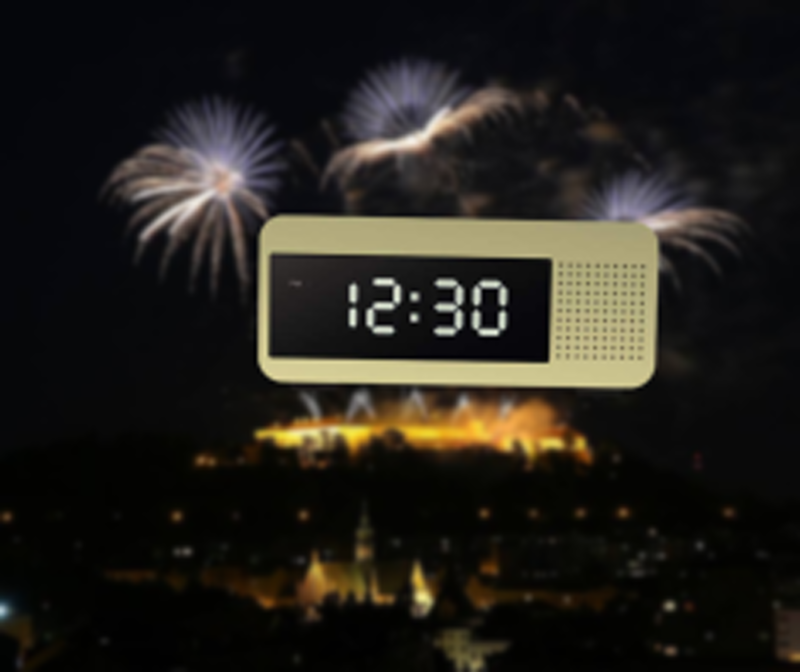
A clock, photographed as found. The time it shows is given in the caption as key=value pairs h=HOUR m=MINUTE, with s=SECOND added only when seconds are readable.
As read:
h=12 m=30
